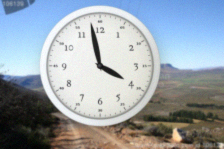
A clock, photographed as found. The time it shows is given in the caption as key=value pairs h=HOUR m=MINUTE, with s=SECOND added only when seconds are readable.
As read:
h=3 m=58
